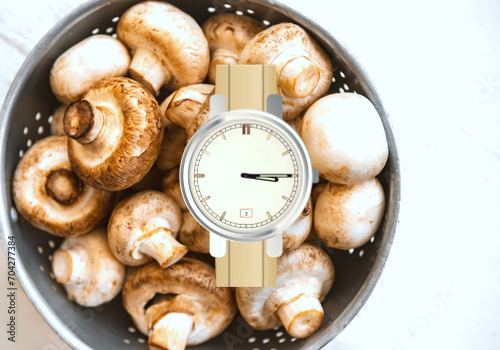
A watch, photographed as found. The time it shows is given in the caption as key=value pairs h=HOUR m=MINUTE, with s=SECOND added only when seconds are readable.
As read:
h=3 m=15
